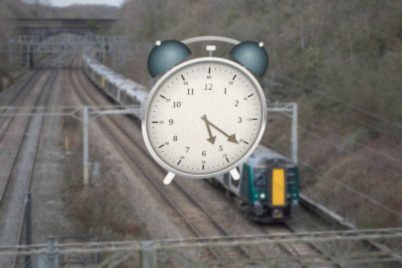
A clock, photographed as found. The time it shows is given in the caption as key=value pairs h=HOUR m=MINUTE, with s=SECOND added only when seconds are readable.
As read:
h=5 m=21
